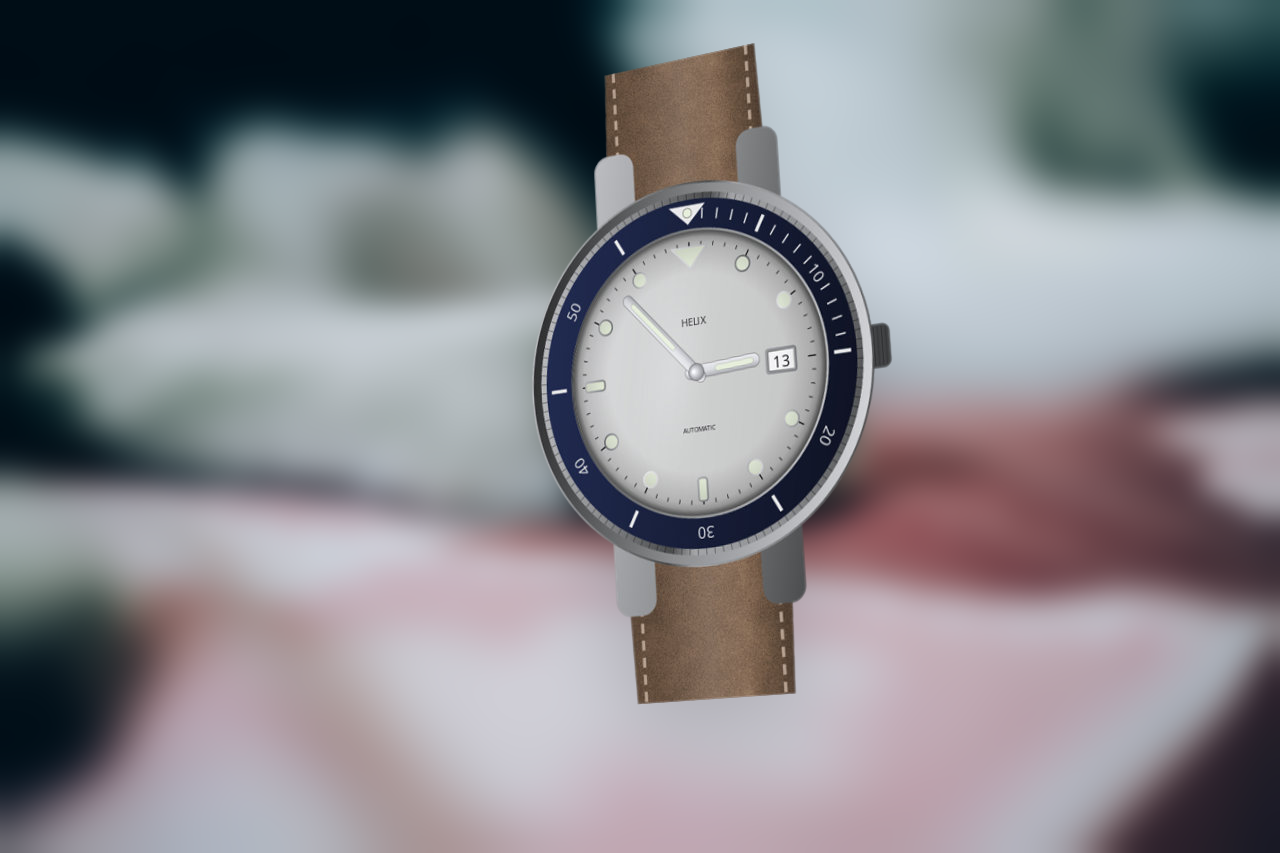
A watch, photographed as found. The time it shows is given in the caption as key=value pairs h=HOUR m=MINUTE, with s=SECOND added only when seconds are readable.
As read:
h=2 m=53
